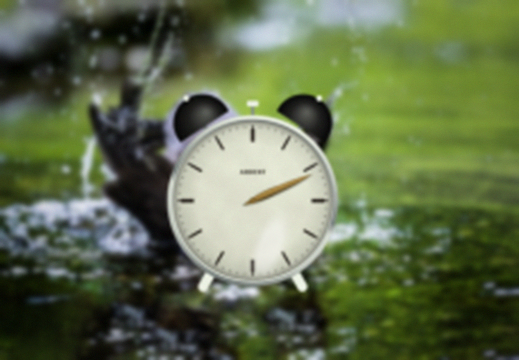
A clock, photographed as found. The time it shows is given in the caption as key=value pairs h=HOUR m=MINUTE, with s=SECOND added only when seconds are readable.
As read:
h=2 m=11
